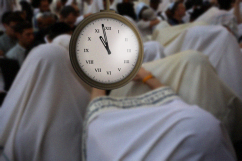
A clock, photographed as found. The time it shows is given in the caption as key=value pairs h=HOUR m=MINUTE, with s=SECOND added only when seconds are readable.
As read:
h=10 m=58
